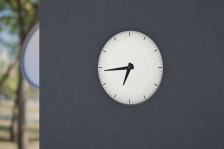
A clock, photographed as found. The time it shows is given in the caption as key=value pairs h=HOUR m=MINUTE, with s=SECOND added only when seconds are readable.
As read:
h=6 m=44
